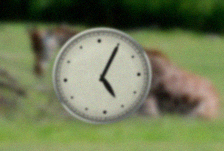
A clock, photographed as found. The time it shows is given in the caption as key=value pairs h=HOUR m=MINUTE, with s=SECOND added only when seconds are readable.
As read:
h=5 m=5
